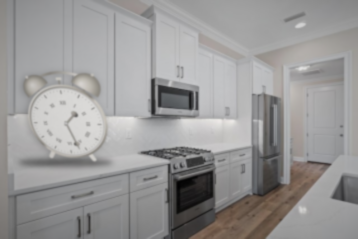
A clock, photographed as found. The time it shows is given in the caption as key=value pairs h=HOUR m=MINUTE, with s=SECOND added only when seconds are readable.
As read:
h=1 m=27
